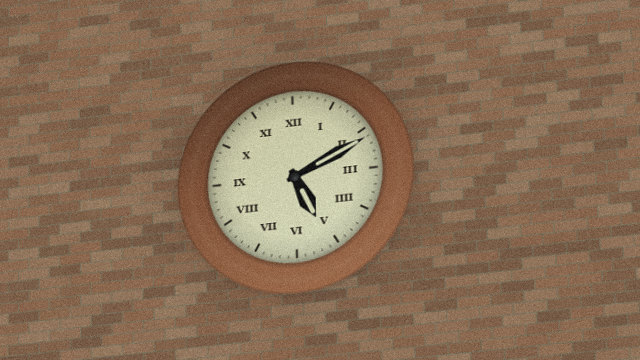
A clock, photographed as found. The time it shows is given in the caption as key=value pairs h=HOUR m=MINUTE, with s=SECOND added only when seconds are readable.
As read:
h=5 m=11
